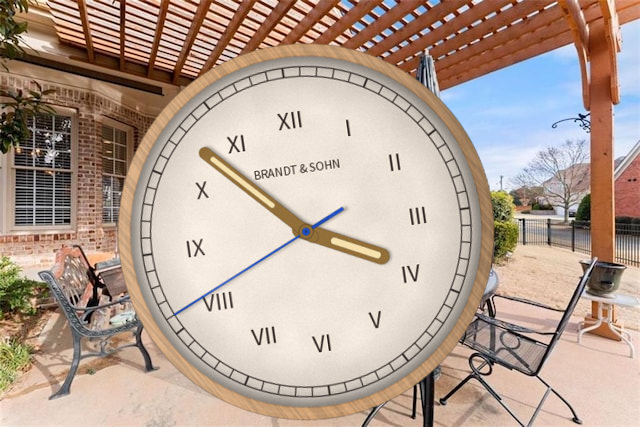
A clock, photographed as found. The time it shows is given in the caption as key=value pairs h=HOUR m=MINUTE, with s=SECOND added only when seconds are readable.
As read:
h=3 m=52 s=41
